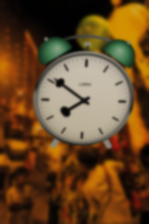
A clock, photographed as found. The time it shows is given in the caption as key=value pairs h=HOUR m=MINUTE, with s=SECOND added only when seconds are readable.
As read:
h=7 m=51
